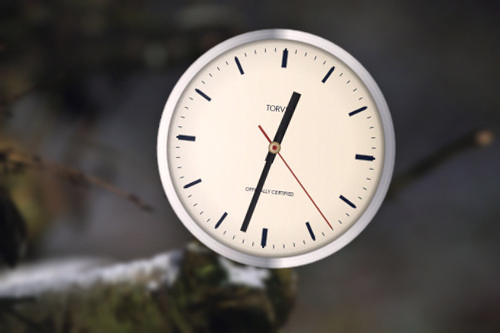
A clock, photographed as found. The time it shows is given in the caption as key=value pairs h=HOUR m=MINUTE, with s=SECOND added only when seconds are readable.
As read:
h=12 m=32 s=23
